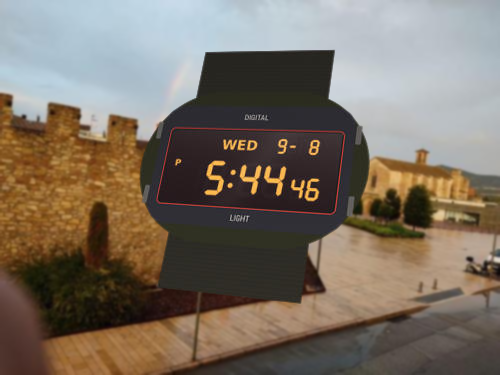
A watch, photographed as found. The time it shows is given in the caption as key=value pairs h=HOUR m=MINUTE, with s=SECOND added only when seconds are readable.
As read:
h=5 m=44 s=46
